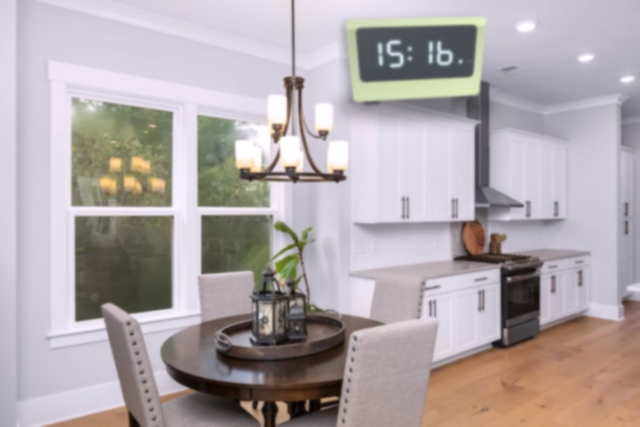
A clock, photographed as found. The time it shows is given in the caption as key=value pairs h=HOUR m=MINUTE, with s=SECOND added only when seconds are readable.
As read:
h=15 m=16
